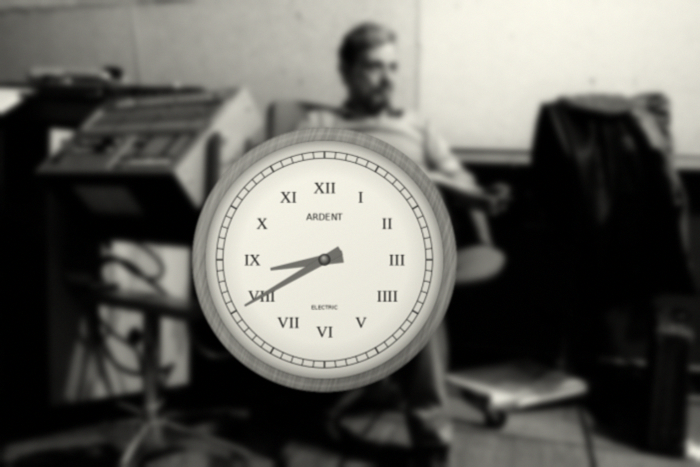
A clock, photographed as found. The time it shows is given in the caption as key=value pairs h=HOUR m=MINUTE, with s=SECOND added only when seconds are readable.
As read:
h=8 m=40
